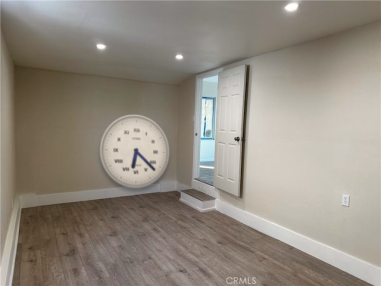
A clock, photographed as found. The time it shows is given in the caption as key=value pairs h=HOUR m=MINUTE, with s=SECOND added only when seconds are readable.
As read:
h=6 m=22
